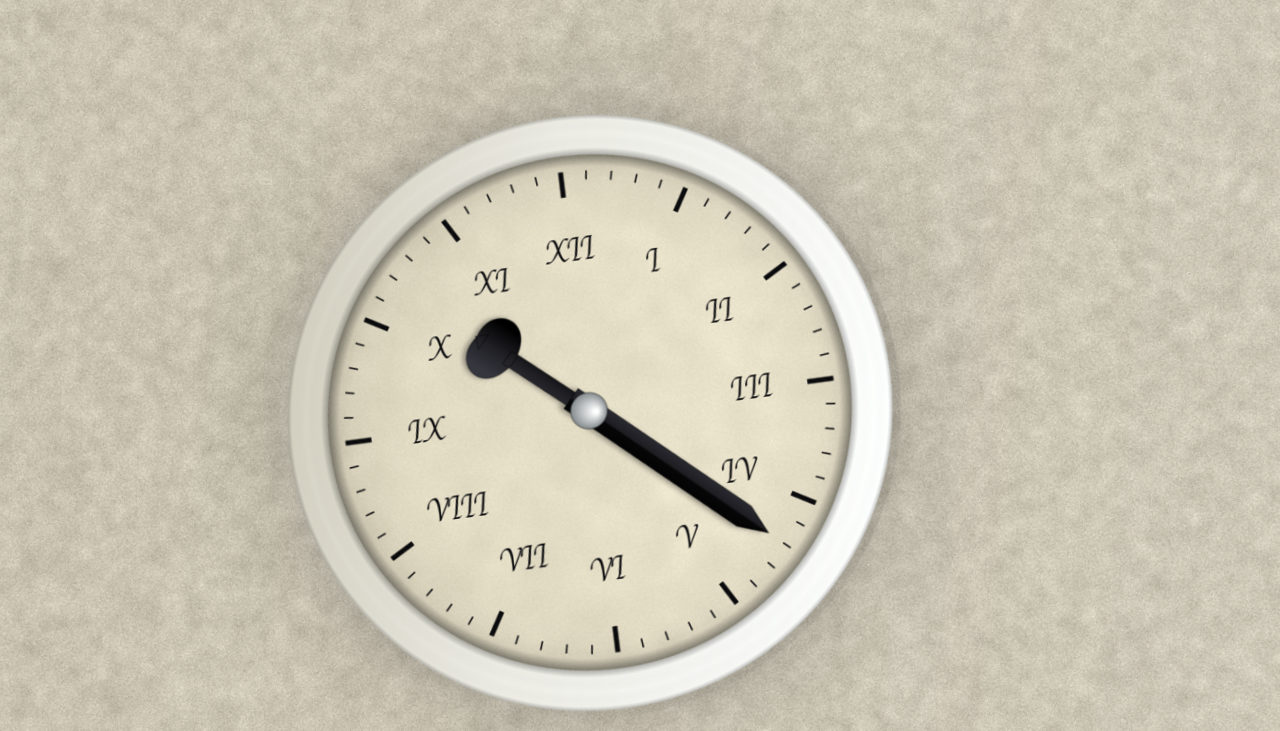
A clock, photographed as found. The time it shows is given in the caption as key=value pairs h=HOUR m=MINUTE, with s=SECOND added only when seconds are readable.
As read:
h=10 m=22
